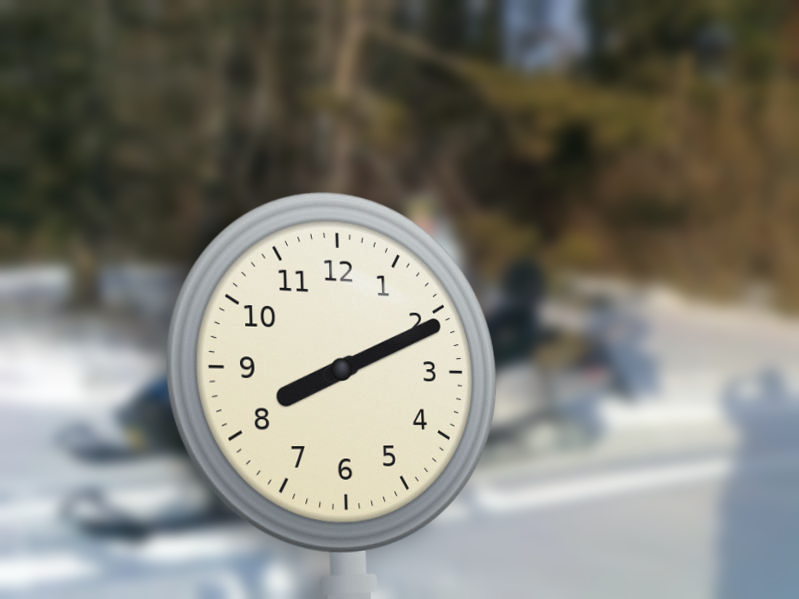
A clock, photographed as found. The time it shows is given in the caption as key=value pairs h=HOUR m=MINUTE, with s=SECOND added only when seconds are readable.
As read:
h=8 m=11
